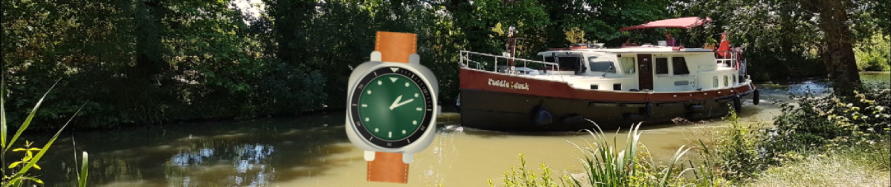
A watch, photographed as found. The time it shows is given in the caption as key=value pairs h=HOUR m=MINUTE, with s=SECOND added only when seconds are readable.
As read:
h=1 m=11
